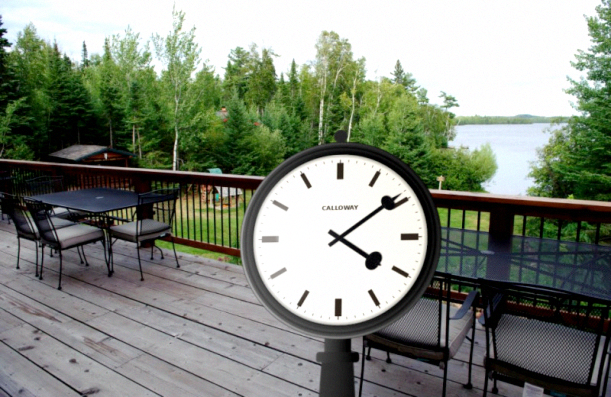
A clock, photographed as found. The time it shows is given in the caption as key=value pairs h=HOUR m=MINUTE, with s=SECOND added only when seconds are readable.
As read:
h=4 m=9
